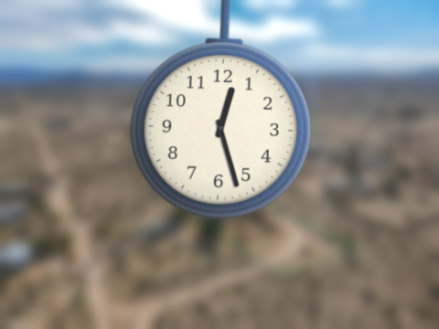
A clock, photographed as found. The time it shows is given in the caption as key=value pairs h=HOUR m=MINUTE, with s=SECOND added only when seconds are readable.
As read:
h=12 m=27
